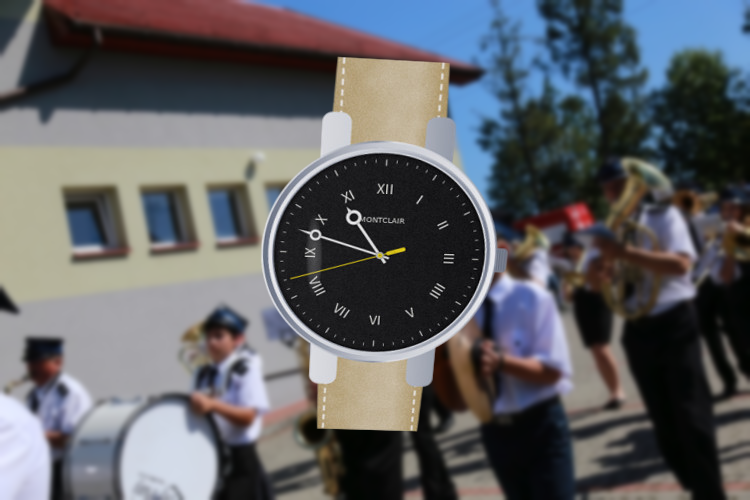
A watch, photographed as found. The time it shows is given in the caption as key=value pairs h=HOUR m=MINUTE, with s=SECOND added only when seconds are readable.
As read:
h=10 m=47 s=42
